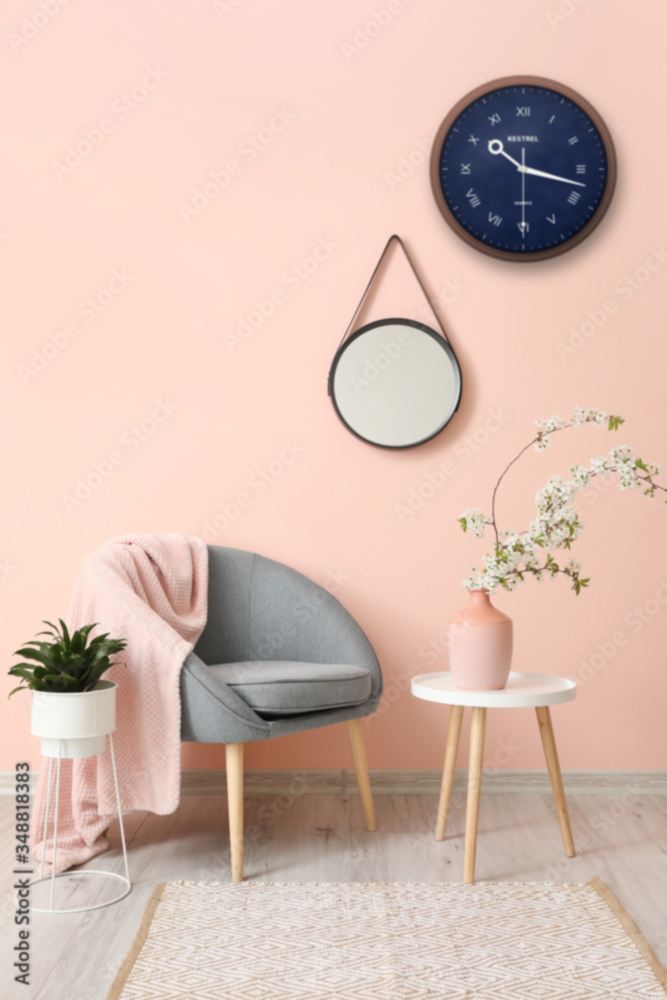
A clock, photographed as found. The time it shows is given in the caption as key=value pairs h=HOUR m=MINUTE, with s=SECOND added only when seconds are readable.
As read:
h=10 m=17 s=30
